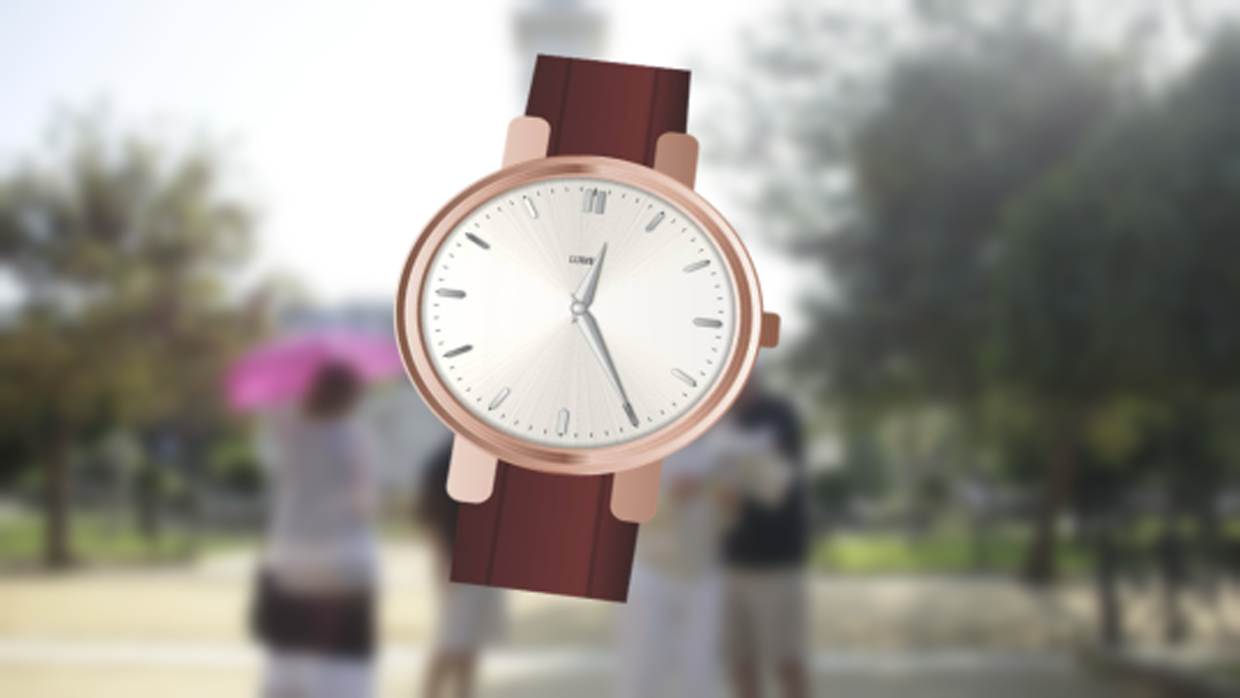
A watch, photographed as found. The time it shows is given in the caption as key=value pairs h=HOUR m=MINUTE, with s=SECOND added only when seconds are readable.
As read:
h=12 m=25
